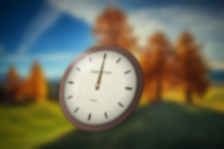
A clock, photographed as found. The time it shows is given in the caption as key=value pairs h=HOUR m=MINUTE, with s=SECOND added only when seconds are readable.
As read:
h=12 m=0
